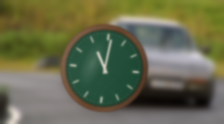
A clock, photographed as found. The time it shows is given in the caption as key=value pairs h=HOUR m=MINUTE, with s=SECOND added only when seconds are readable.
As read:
h=11 m=1
